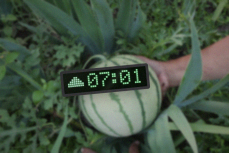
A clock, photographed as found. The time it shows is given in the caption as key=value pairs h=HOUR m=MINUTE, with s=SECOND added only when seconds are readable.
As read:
h=7 m=1
